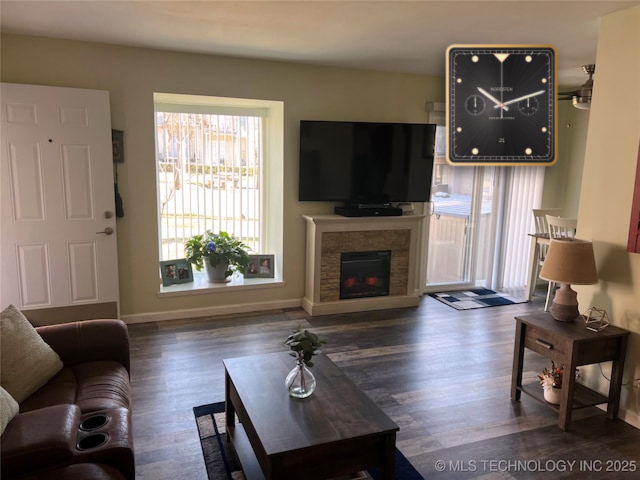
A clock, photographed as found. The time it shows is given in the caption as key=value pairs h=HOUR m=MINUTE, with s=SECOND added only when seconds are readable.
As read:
h=10 m=12
